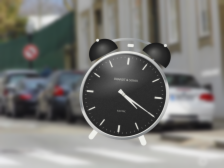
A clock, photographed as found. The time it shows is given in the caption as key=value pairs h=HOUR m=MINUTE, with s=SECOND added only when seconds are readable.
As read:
h=4 m=20
